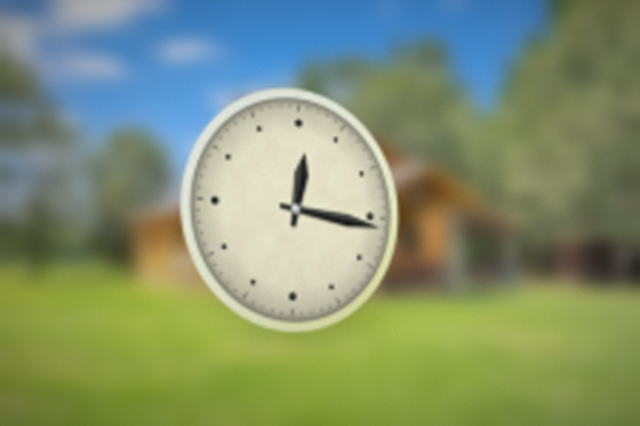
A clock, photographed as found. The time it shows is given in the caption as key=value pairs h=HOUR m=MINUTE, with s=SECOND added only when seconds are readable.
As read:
h=12 m=16
